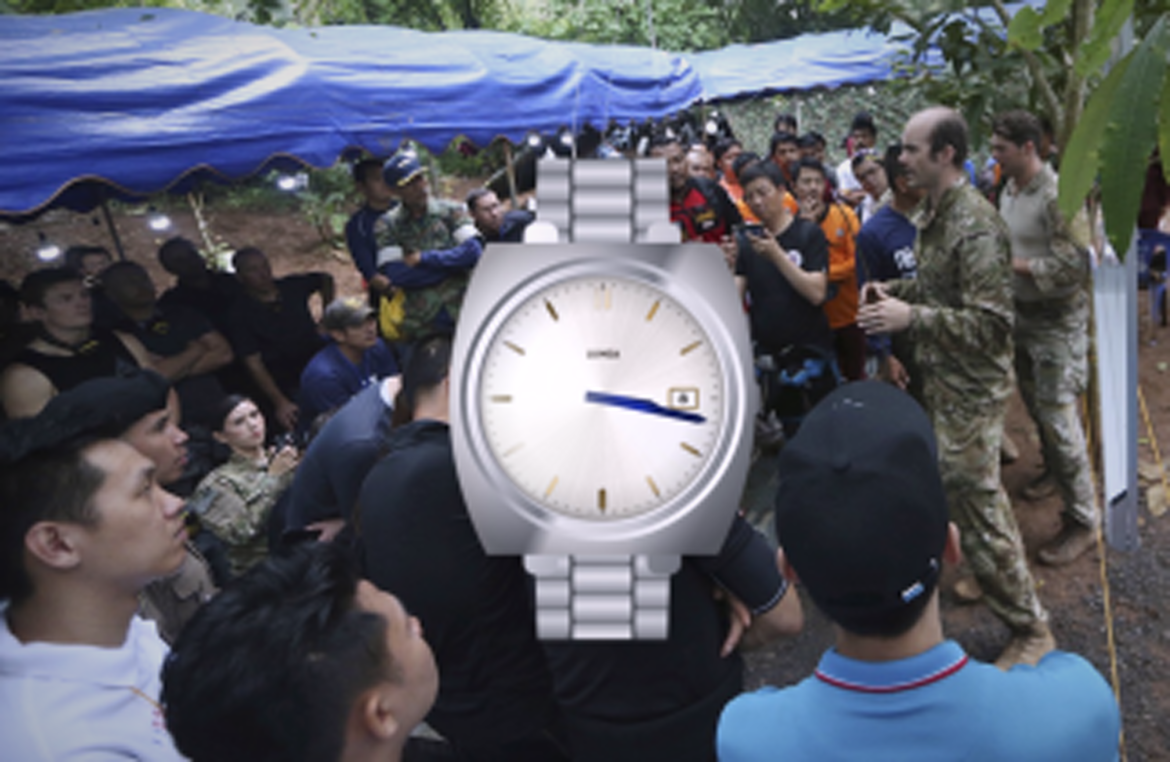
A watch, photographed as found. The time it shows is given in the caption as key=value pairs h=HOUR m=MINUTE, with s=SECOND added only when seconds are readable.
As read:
h=3 m=17
